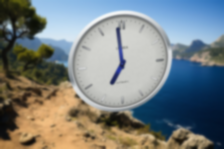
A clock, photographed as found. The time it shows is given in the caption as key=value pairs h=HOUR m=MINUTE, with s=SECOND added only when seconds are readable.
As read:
h=6 m=59
